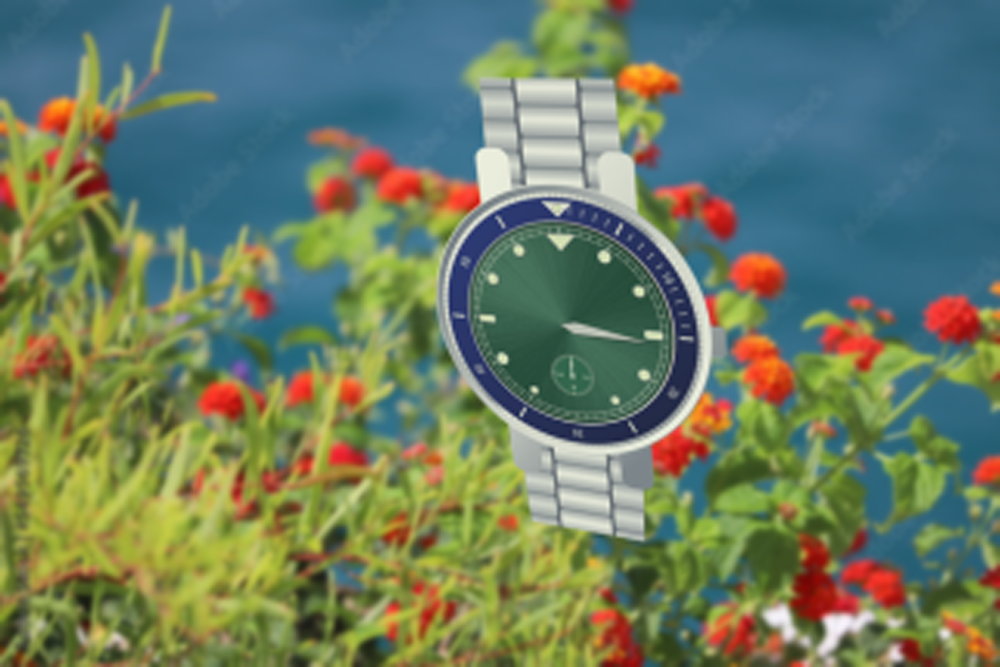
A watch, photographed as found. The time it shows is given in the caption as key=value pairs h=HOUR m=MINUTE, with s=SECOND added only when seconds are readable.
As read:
h=3 m=16
